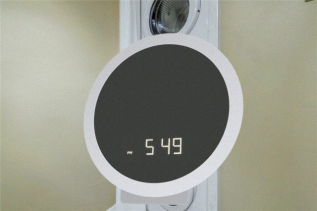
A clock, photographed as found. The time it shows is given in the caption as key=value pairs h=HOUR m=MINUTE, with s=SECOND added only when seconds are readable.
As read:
h=5 m=49
